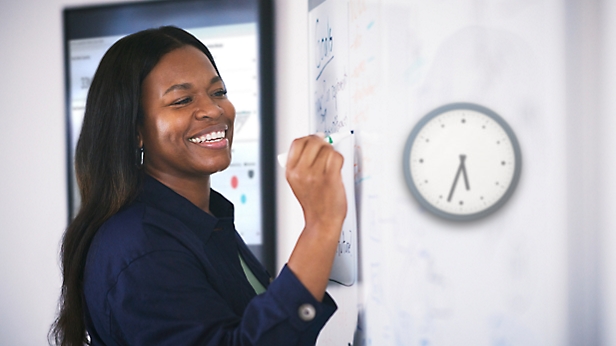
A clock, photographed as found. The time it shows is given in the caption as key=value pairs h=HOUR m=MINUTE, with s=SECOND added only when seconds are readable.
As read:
h=5 m=33
